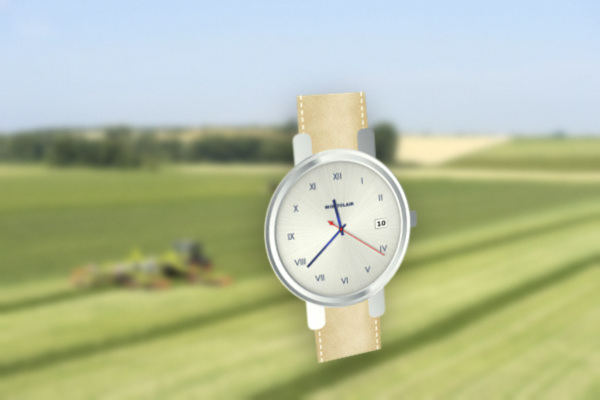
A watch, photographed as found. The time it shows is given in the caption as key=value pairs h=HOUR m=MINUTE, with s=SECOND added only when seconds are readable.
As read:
h=11 m=38 s=21
